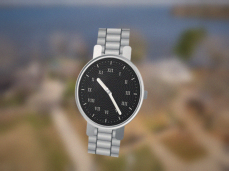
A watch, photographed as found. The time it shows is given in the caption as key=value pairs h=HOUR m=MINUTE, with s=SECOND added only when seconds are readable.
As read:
h=10 m=24
